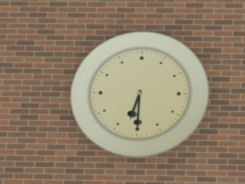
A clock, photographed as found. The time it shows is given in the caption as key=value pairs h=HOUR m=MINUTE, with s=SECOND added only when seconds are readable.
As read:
h=6 m=30
